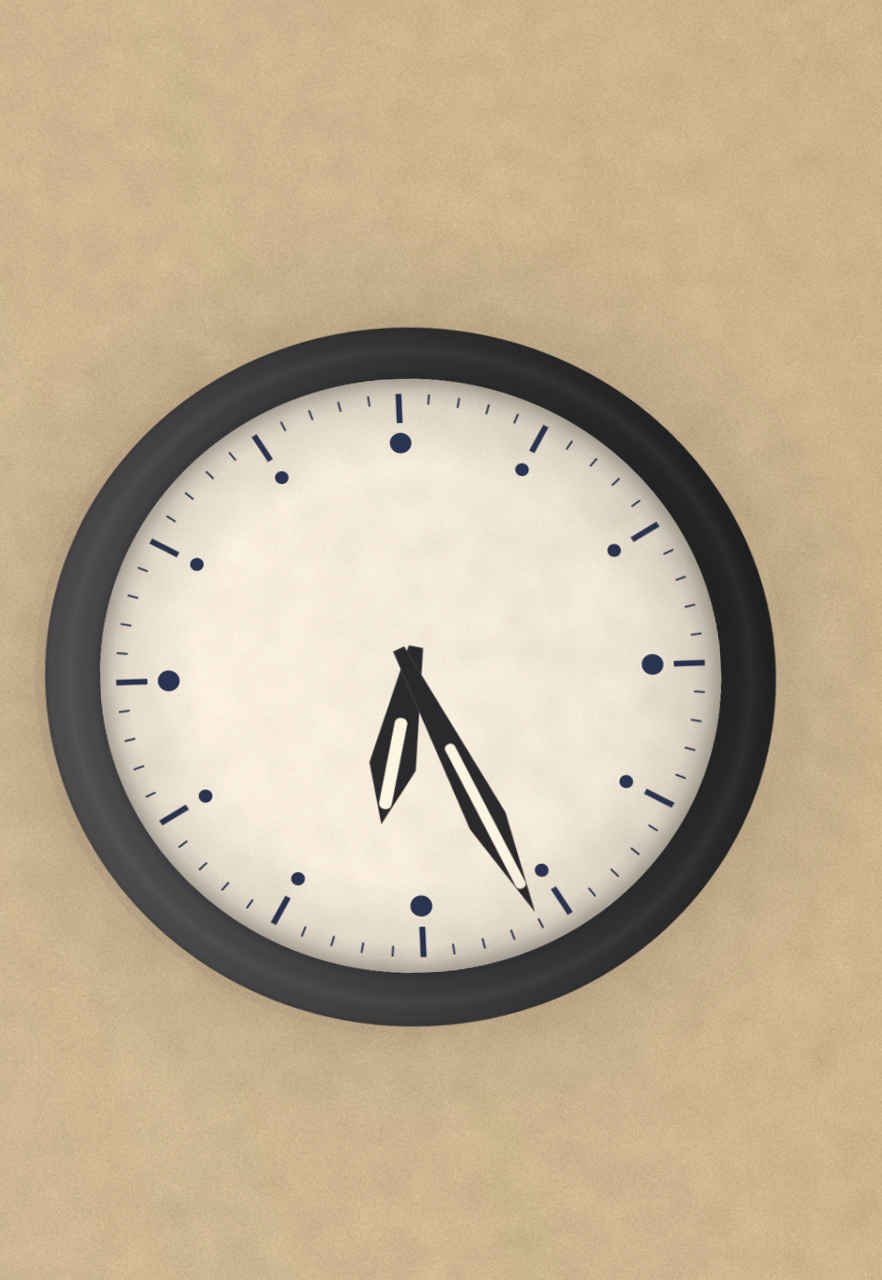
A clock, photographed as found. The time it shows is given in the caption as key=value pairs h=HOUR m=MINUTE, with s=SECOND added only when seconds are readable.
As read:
h=6 m=26
